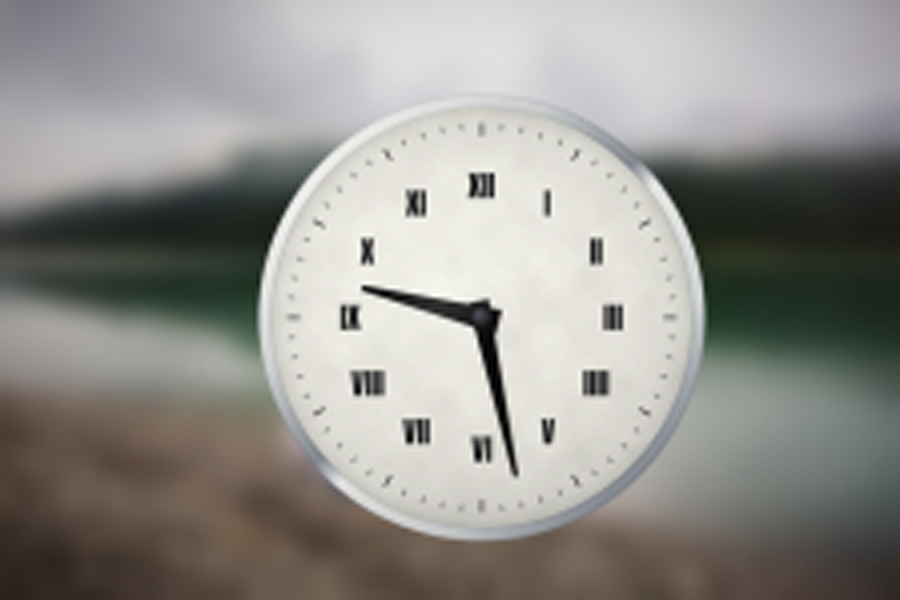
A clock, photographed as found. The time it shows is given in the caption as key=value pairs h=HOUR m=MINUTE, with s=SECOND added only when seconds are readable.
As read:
h=9 m=28
